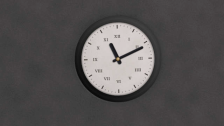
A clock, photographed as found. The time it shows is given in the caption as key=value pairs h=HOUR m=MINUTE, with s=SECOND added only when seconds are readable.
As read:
h=11 m=11
